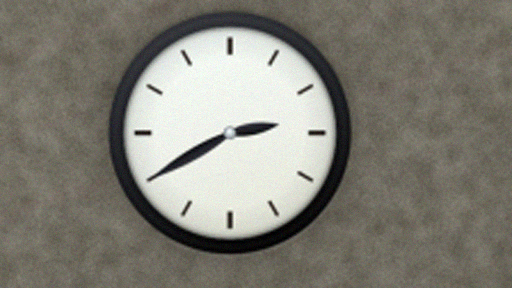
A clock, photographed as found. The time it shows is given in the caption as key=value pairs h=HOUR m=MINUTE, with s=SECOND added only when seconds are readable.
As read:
h=2 m=40
